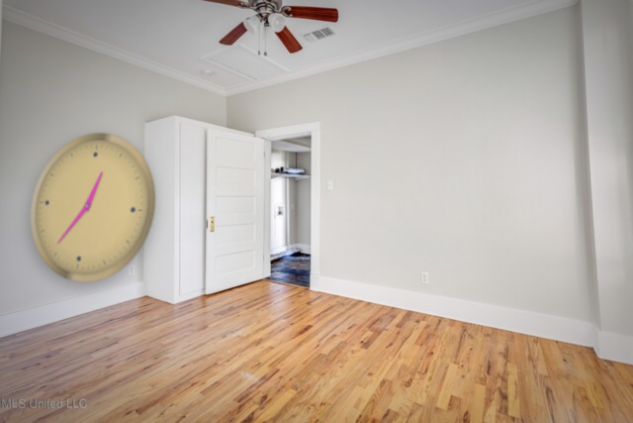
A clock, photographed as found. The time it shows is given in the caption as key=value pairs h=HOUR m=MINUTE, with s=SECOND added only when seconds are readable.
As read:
h=12 m=36
